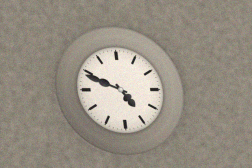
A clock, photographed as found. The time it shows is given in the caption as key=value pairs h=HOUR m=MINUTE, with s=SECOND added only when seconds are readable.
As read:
h=4 m=49
